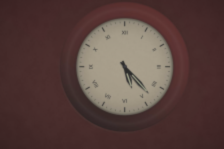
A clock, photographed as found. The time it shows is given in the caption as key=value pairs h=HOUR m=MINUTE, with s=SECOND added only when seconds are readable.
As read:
h=5 m=23
